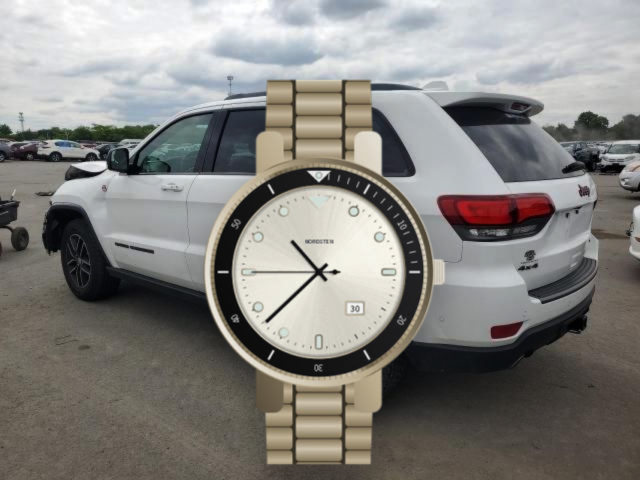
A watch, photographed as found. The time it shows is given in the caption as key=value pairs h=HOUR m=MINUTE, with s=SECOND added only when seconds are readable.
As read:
h=10 m=37 s=45
